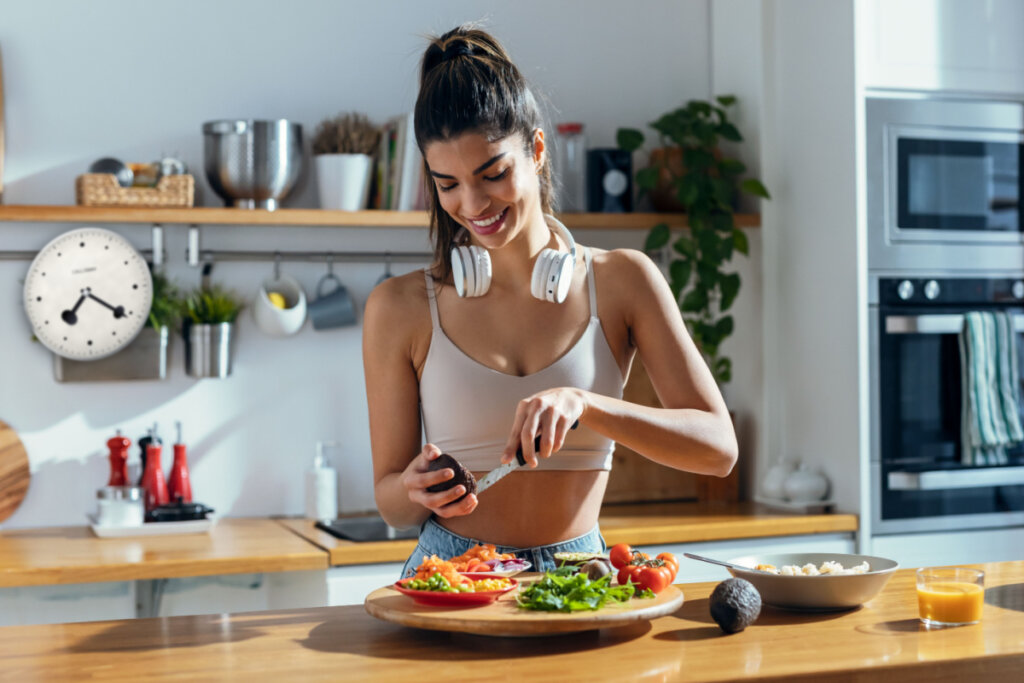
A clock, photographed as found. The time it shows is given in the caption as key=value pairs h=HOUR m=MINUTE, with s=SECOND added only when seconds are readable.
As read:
h=7 m=21
